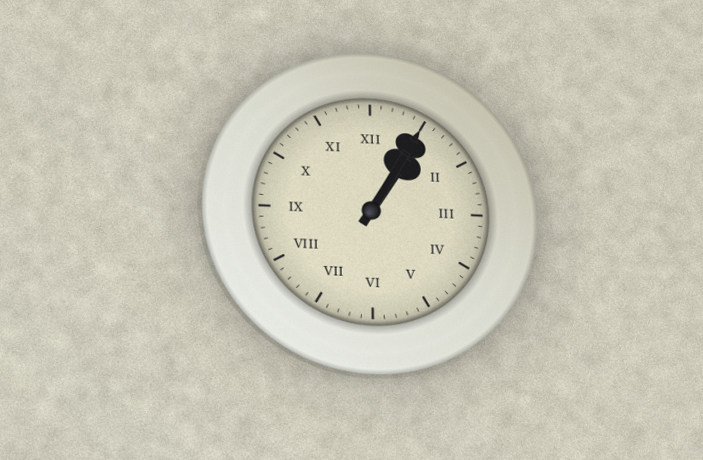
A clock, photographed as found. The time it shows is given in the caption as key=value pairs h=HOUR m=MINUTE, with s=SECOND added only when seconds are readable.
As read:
h=1 m=5
